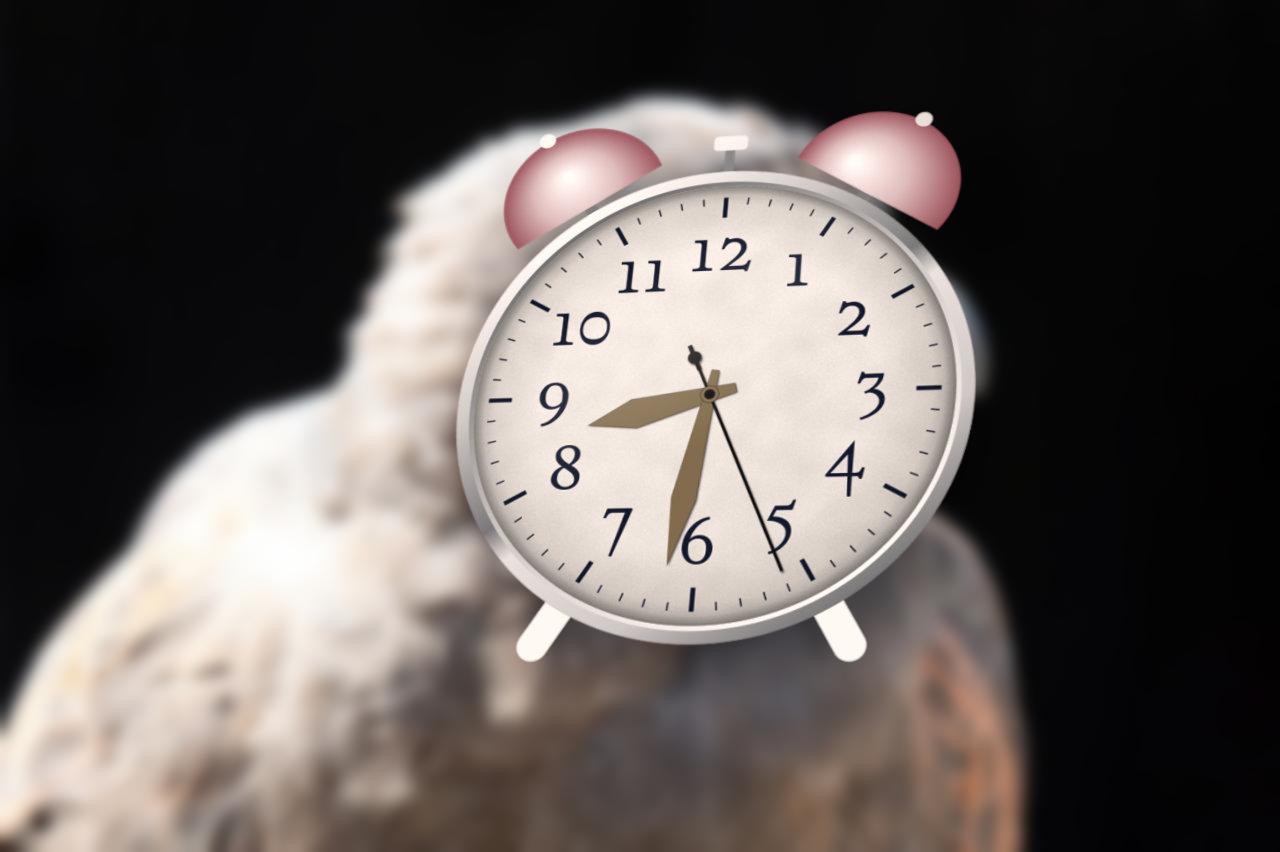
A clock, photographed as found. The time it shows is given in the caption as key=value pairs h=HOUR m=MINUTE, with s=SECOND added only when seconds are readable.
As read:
h=8 m=31 s=26
